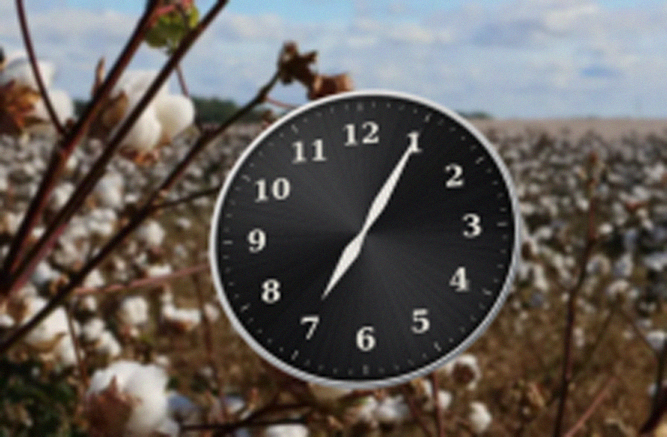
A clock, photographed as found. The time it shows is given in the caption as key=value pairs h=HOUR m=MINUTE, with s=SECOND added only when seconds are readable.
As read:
h=7 m=5
